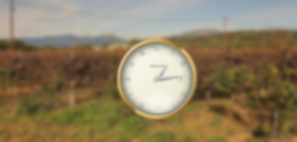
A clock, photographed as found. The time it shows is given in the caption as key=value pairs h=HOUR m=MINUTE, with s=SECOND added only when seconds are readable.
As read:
h=1 m=14
